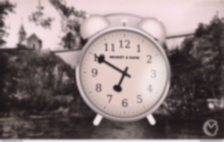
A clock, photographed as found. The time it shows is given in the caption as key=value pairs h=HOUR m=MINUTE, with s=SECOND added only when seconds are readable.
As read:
h=6 m=50
